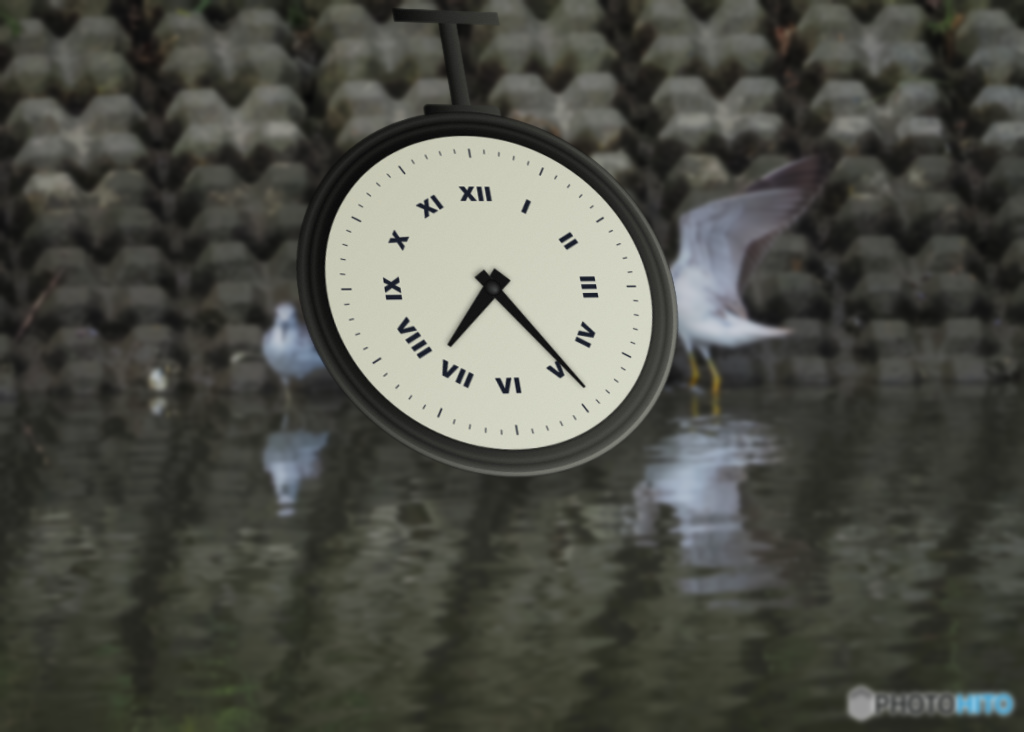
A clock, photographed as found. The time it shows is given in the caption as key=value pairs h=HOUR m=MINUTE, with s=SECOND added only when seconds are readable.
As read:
h=7 m=24
